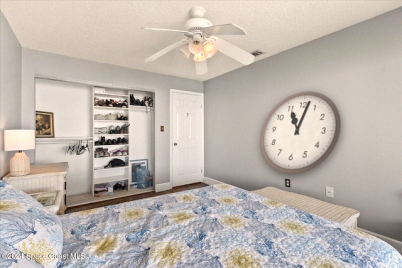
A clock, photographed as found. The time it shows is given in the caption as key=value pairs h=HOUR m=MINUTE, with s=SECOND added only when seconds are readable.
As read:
h=11 m=2
